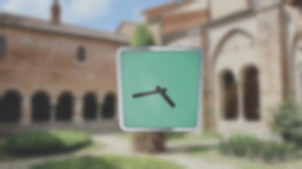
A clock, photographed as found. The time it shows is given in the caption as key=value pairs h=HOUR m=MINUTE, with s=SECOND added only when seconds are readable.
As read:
h=4 m=43
